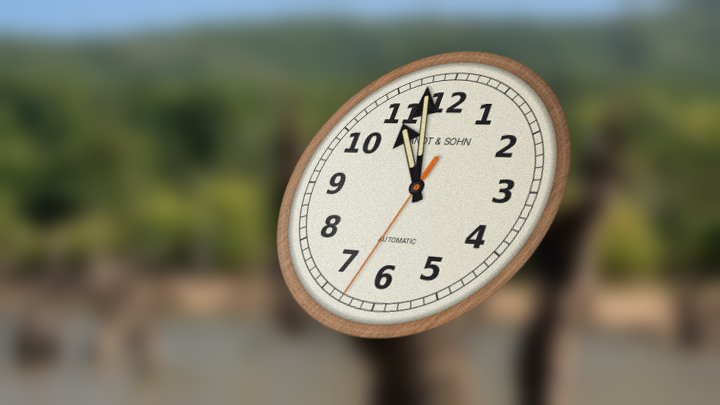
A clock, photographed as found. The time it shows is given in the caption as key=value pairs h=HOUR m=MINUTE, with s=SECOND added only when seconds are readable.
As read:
h=10 m=57 s=33
